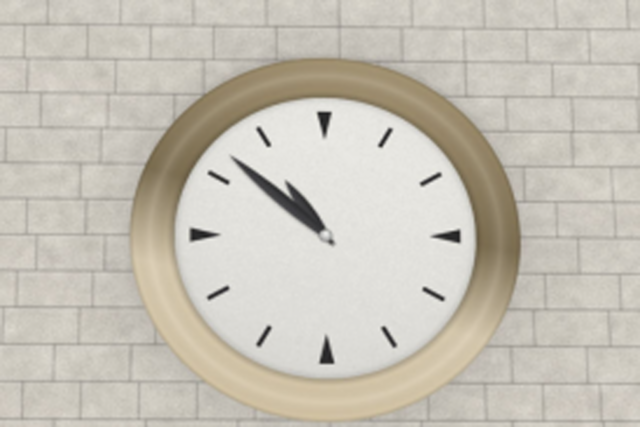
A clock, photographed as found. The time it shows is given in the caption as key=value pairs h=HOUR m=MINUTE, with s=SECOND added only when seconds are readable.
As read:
h=10 m=52
